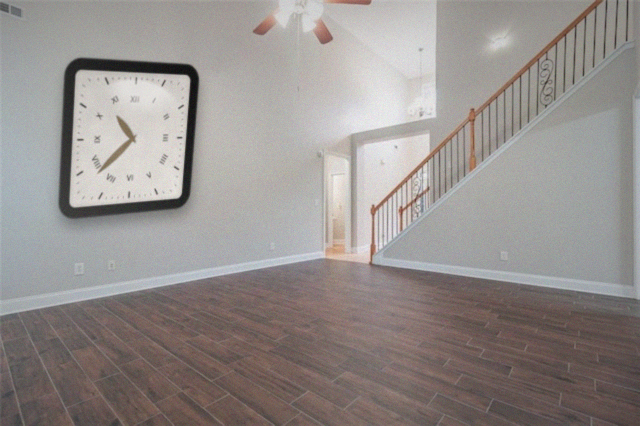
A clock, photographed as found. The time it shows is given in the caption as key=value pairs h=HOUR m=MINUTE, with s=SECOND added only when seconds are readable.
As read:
h=10 m=38
